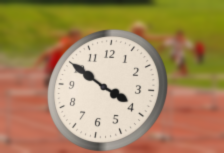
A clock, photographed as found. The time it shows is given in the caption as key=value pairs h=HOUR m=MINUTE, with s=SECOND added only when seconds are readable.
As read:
h=3 m=50
